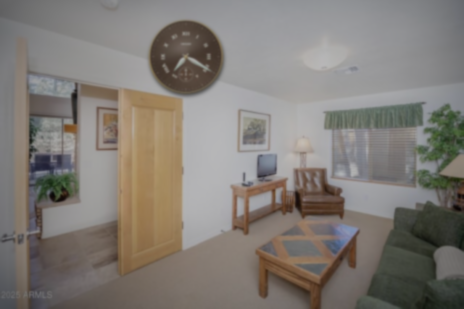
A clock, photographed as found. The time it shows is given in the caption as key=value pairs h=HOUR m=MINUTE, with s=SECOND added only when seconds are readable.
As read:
h=7 m=20
